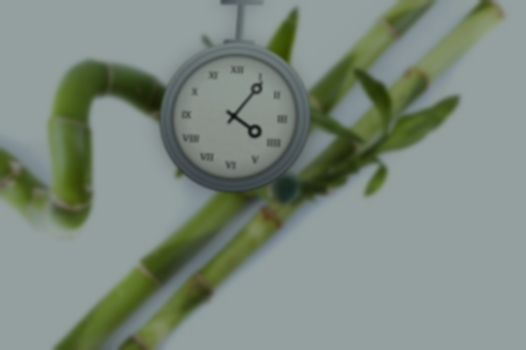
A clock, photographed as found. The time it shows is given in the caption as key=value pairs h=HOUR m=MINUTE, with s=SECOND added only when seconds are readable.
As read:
h=4 m=6
